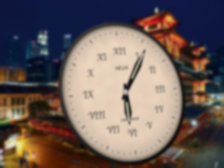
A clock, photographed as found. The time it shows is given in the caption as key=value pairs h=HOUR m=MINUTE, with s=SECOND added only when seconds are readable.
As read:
h=6 m=6
